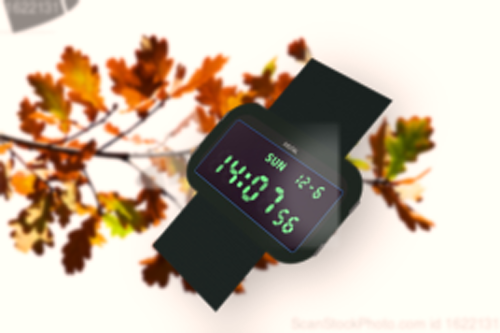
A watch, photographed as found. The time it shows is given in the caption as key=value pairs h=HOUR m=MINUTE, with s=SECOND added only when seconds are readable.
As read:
h=14 m=7 s=56
